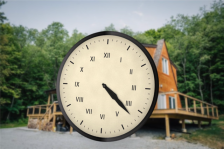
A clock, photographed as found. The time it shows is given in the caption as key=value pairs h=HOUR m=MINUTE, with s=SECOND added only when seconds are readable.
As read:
h=4 m=22
